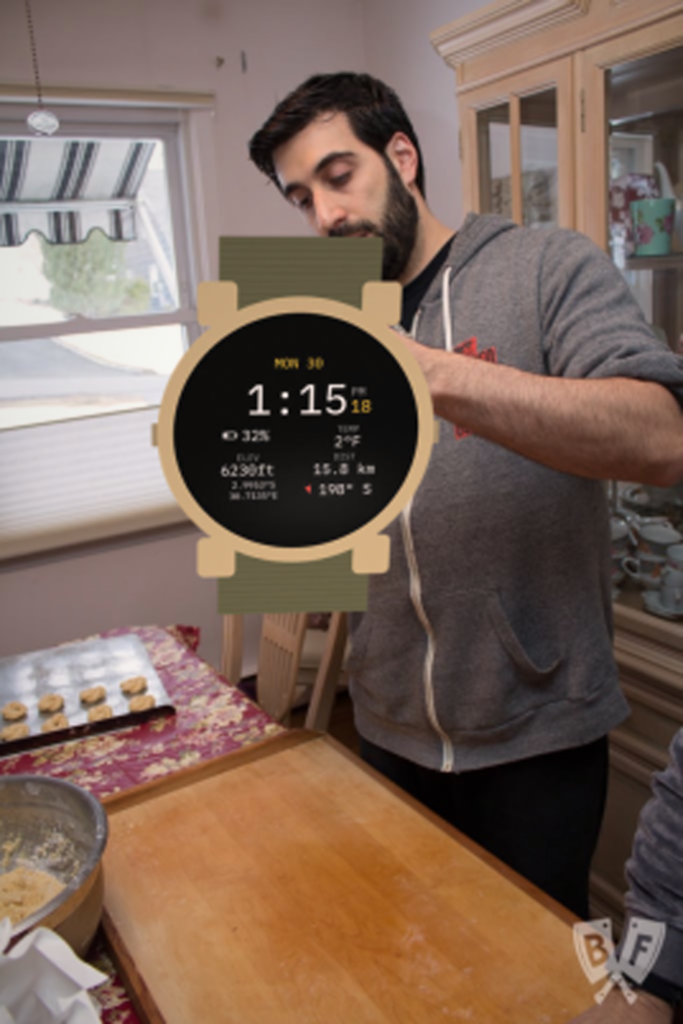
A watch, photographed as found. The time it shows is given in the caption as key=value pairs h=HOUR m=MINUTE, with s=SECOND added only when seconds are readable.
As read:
h=1 m=15
